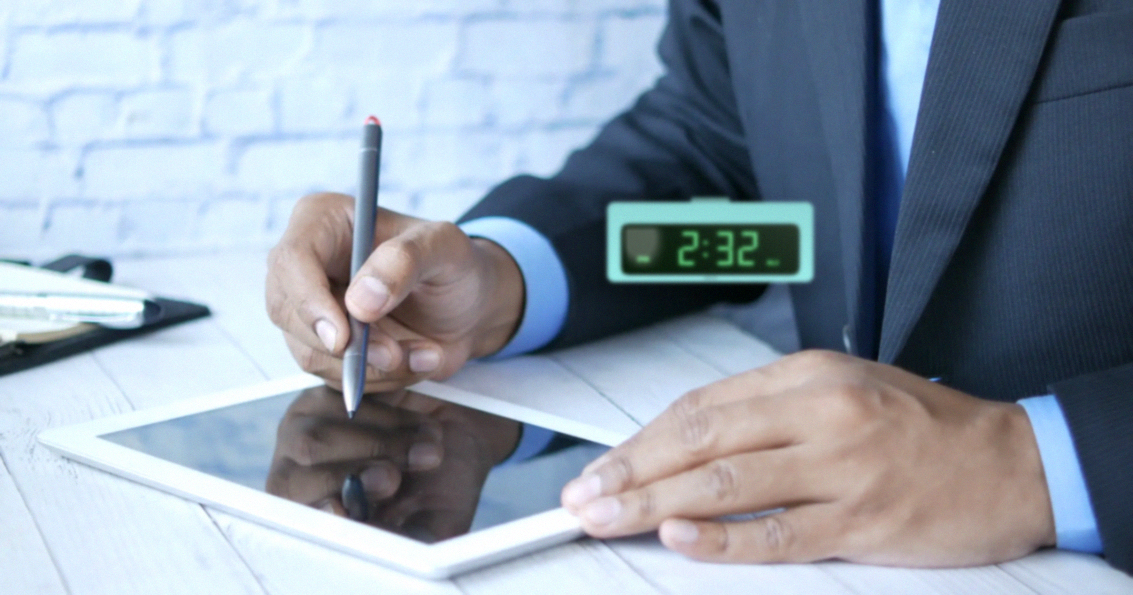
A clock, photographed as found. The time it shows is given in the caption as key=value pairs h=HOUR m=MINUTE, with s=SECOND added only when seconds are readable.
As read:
h=2 m=32
